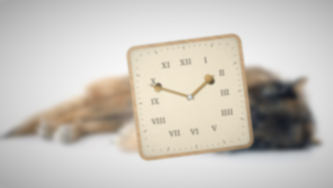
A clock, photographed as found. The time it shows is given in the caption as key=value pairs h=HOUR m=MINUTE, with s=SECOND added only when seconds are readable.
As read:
h=1 m=49
